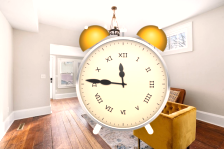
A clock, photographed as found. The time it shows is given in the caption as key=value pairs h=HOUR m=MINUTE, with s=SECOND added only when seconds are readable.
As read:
h=11 m=46
